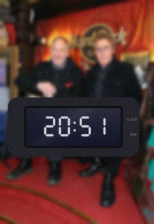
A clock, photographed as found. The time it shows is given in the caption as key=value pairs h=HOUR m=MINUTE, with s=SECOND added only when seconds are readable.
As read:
h=20 m=51
